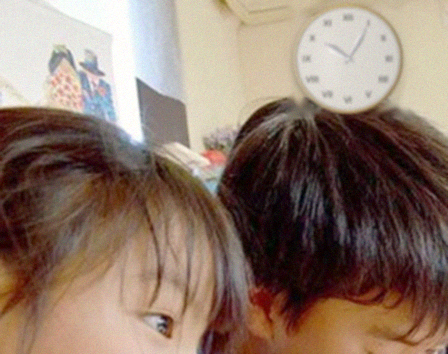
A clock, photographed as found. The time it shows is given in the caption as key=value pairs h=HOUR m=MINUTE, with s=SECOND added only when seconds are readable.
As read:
h=10 m=5
